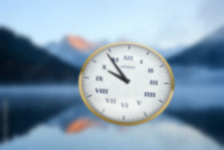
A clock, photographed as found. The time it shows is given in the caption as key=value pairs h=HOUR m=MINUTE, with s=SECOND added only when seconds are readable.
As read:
h=9 m=54
